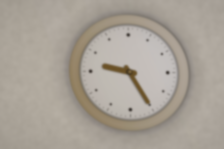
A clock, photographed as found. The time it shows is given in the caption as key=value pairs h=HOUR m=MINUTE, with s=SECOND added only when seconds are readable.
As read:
h=9 m=25
